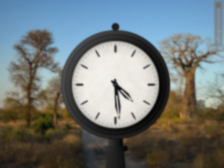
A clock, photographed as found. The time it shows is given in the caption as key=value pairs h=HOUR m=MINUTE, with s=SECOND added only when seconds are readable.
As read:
h=4 m=29
